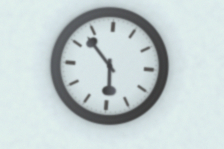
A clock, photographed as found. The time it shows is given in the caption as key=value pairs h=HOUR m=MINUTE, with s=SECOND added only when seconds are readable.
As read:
h=5 m=53
